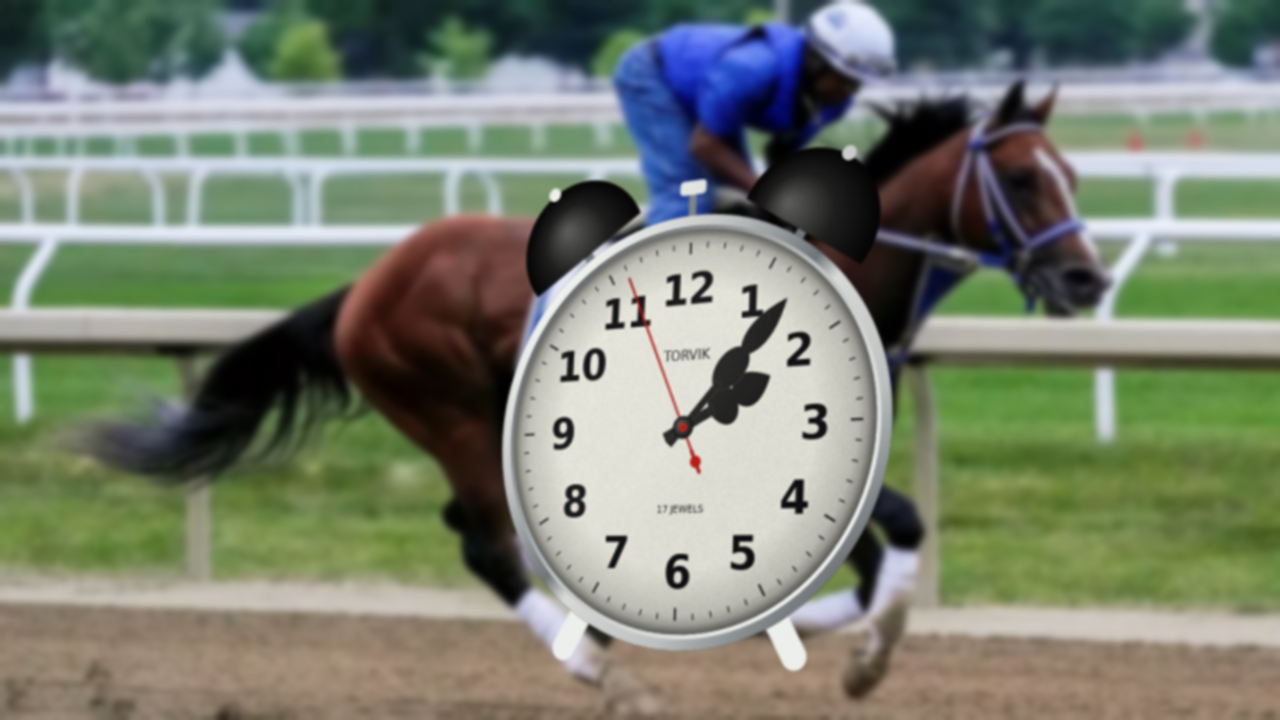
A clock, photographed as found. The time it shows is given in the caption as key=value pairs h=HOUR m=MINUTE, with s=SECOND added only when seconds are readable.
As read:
h=2 m=6 s=56
